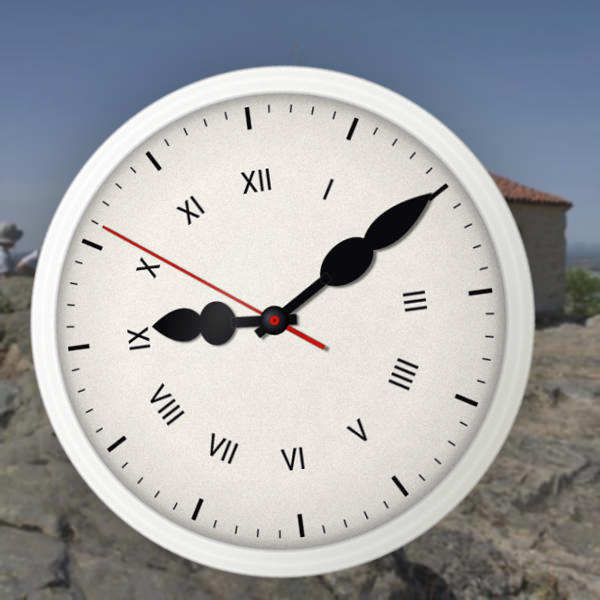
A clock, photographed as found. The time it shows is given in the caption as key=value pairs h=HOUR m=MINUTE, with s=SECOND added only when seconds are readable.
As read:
h=9 m=9 s=51
